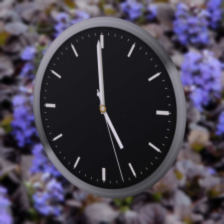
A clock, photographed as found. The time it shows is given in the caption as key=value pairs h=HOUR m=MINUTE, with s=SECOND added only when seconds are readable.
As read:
h=4 m=59 s=27
